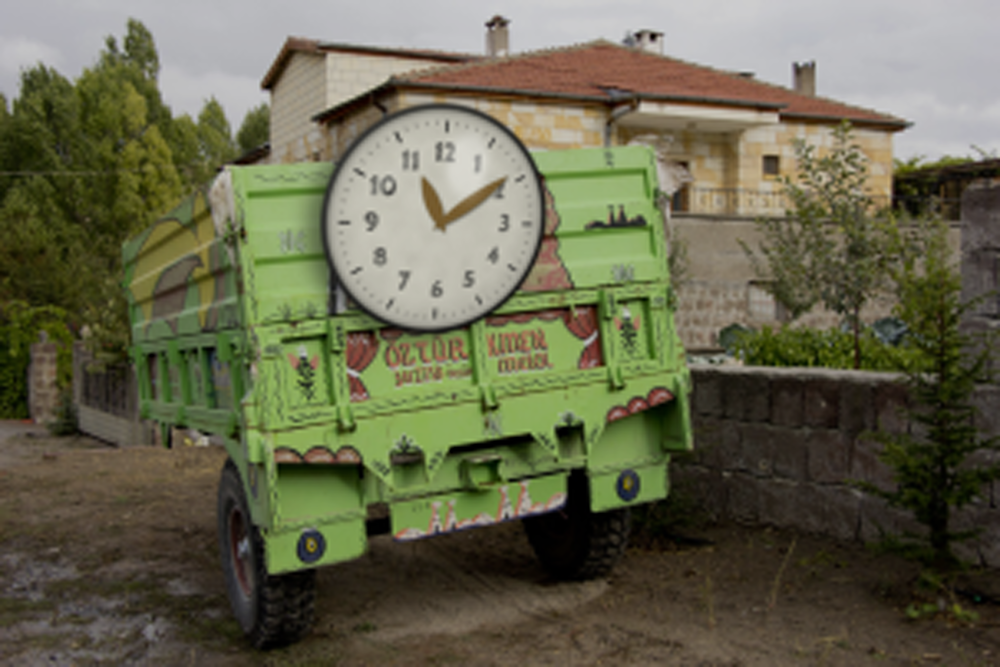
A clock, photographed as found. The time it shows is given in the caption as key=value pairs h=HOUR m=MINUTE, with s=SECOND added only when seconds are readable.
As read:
h=11 m=9
